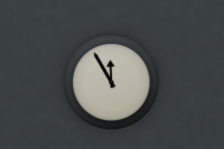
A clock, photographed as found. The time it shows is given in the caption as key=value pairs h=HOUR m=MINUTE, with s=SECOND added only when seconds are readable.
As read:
h=11 m=55
